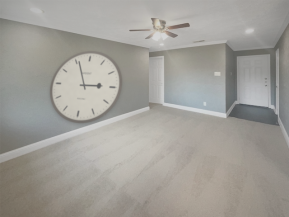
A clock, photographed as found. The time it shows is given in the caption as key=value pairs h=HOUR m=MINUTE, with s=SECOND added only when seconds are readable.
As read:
h=2 m=56
